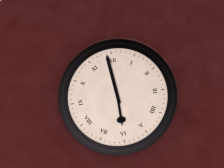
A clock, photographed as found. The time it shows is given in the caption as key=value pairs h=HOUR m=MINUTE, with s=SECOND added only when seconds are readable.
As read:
h=5 m=59
